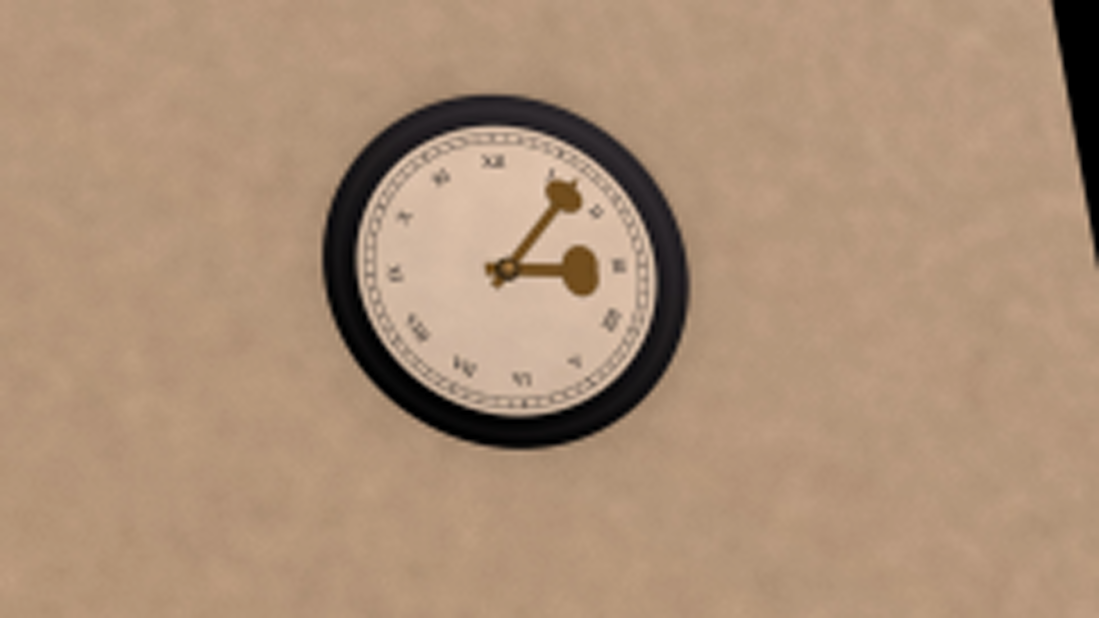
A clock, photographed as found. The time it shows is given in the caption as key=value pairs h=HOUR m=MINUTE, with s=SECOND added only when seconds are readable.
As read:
h=3 m=7
